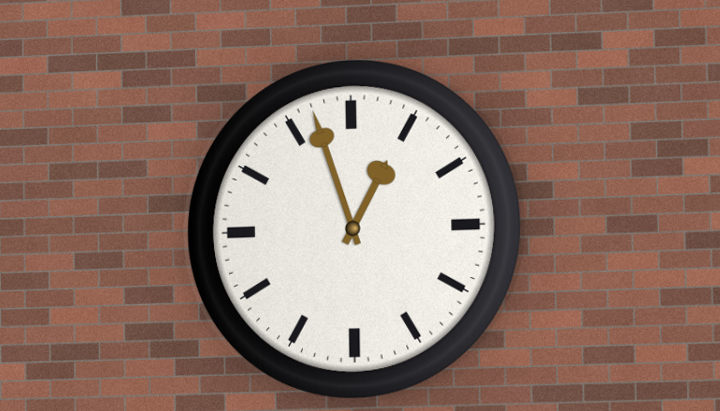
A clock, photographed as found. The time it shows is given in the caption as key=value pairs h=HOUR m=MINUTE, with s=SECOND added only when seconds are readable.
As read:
h=12 m=57
